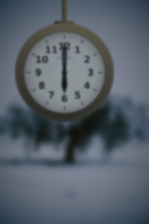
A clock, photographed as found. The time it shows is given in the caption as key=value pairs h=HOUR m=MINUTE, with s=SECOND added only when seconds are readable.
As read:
h=6 m=0
